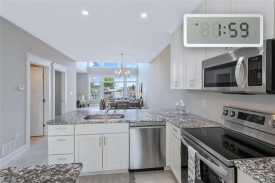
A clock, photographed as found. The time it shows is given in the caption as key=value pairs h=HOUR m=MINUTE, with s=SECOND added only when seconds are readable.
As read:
h=1 m=59
